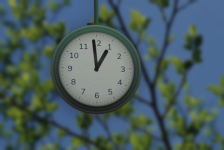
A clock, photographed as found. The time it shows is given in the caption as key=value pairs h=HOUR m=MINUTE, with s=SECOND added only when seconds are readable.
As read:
h=12 m=59
